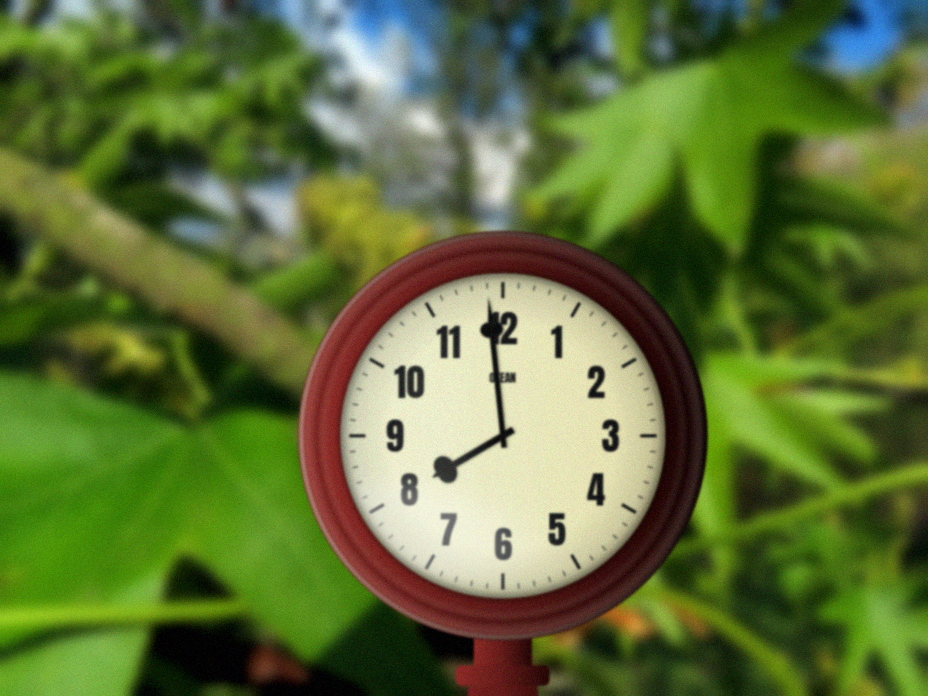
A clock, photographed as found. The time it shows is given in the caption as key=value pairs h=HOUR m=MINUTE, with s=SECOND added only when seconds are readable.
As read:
h=7 m=59
